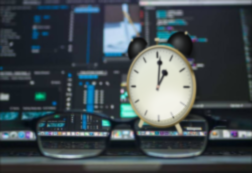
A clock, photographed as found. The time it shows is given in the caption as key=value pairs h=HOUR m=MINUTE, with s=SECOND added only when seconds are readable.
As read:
h=1 m=1
